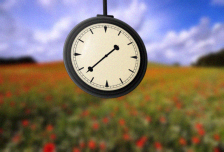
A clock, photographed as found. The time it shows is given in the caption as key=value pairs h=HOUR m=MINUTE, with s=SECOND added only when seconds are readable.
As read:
h=1 m=38
